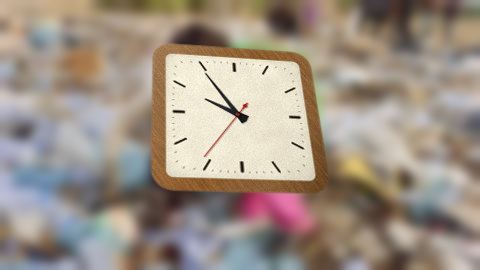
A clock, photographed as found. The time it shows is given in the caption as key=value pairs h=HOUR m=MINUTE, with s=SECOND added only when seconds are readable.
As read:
h=9 m=54 s=36
